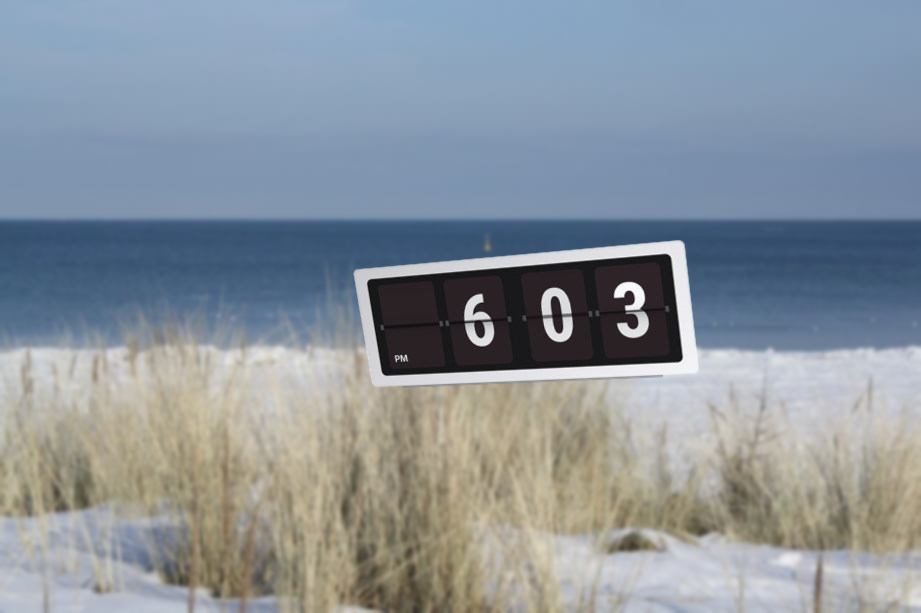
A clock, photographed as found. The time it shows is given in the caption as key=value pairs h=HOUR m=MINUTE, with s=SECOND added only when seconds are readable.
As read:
h=6 m=3
